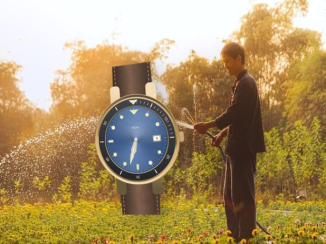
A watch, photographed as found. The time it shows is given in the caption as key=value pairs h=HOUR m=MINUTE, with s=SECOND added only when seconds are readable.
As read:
h=6 m=33
